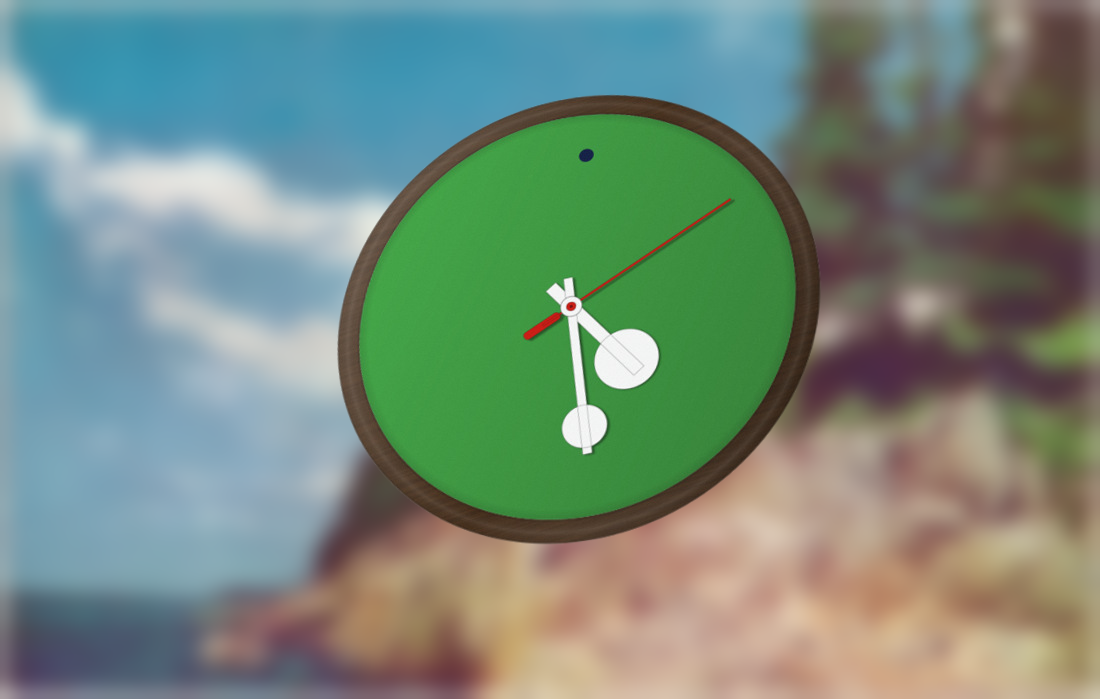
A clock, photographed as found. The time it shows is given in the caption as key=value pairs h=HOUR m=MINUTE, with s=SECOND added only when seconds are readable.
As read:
h=4 m=28 s=9
